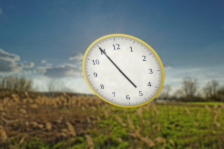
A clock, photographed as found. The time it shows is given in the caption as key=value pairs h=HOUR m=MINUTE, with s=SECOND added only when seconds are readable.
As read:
h=4 m=55
